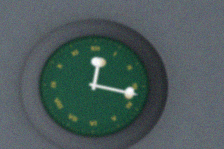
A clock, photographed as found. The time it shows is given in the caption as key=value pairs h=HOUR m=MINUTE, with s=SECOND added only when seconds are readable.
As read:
h=12 m=17
